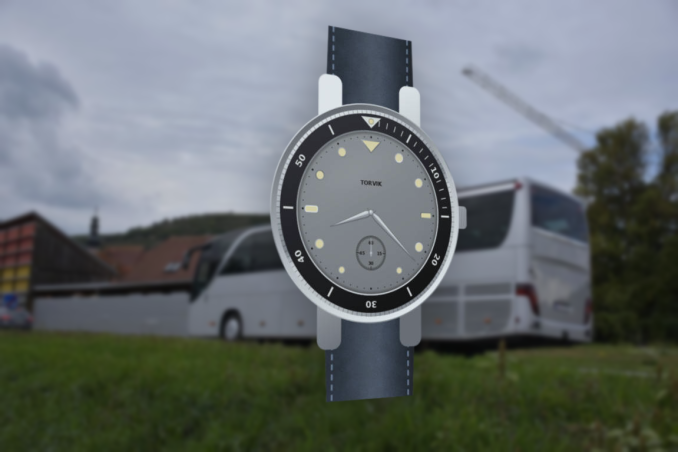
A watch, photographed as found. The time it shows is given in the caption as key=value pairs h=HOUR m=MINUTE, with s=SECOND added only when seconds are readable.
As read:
h=8 m=22
